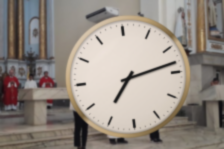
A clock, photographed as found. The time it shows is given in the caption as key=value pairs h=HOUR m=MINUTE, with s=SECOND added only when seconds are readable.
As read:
h=7 m=13
